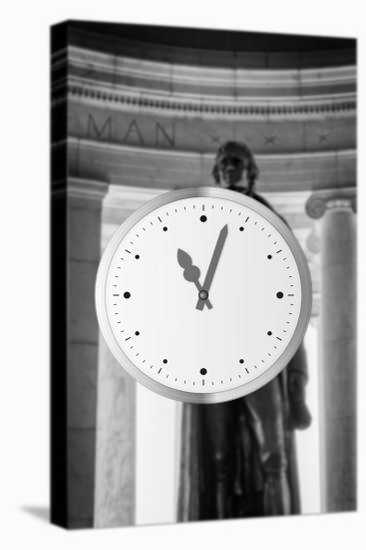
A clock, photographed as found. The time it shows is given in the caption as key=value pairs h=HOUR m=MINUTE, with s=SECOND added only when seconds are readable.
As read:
h=11 m=3
